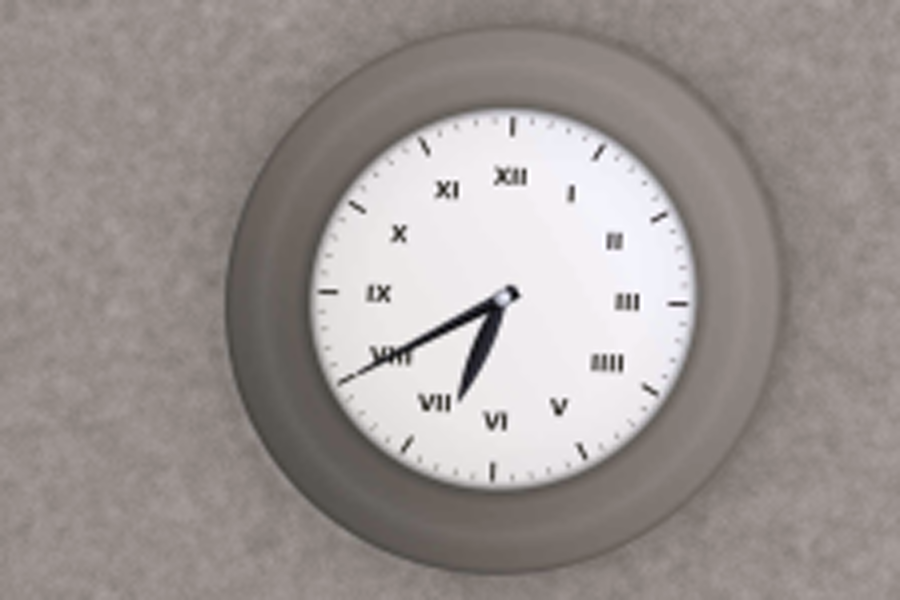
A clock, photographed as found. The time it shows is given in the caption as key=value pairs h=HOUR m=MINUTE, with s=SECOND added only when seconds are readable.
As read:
h=6 m=40
